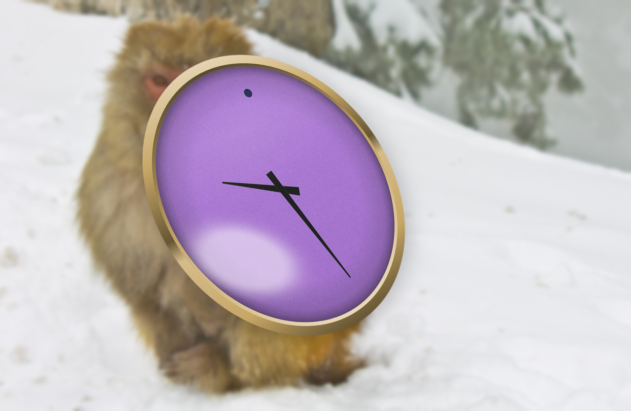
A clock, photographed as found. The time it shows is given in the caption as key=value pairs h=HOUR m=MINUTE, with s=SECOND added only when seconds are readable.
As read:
h=9 m=26
